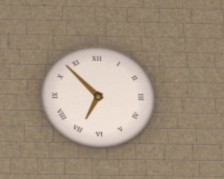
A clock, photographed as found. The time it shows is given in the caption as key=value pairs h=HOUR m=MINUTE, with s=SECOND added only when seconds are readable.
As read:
h=6 m=53
